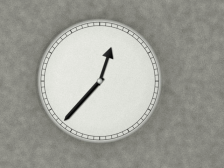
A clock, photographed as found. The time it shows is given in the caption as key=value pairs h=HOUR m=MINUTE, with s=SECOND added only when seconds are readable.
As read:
h=12 m=37
